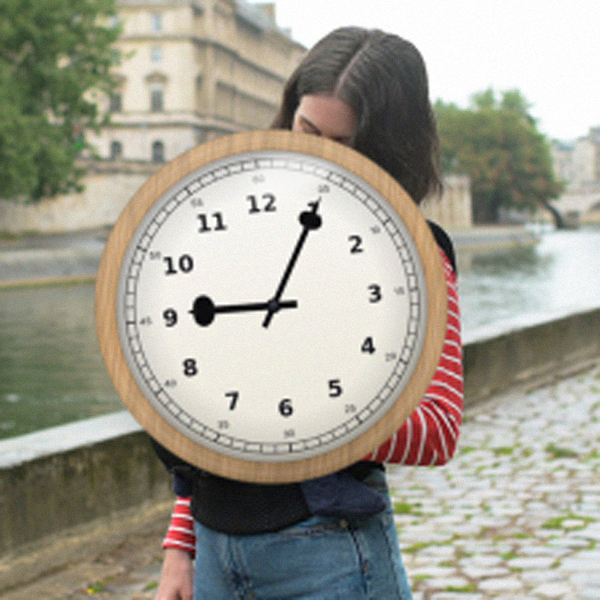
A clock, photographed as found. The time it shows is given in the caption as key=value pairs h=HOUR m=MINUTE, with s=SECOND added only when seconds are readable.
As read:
h=9 m=5
